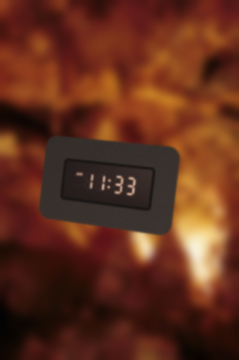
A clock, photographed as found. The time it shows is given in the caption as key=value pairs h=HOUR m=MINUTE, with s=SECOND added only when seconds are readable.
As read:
h=11 m=33
